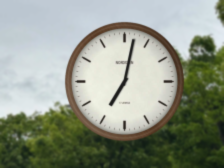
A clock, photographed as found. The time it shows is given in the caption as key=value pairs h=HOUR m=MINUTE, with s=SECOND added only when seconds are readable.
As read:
h=7 m=2
